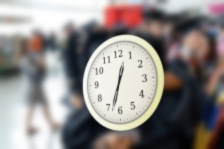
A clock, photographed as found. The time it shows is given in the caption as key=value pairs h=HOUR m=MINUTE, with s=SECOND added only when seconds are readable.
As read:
h=12 m=33
